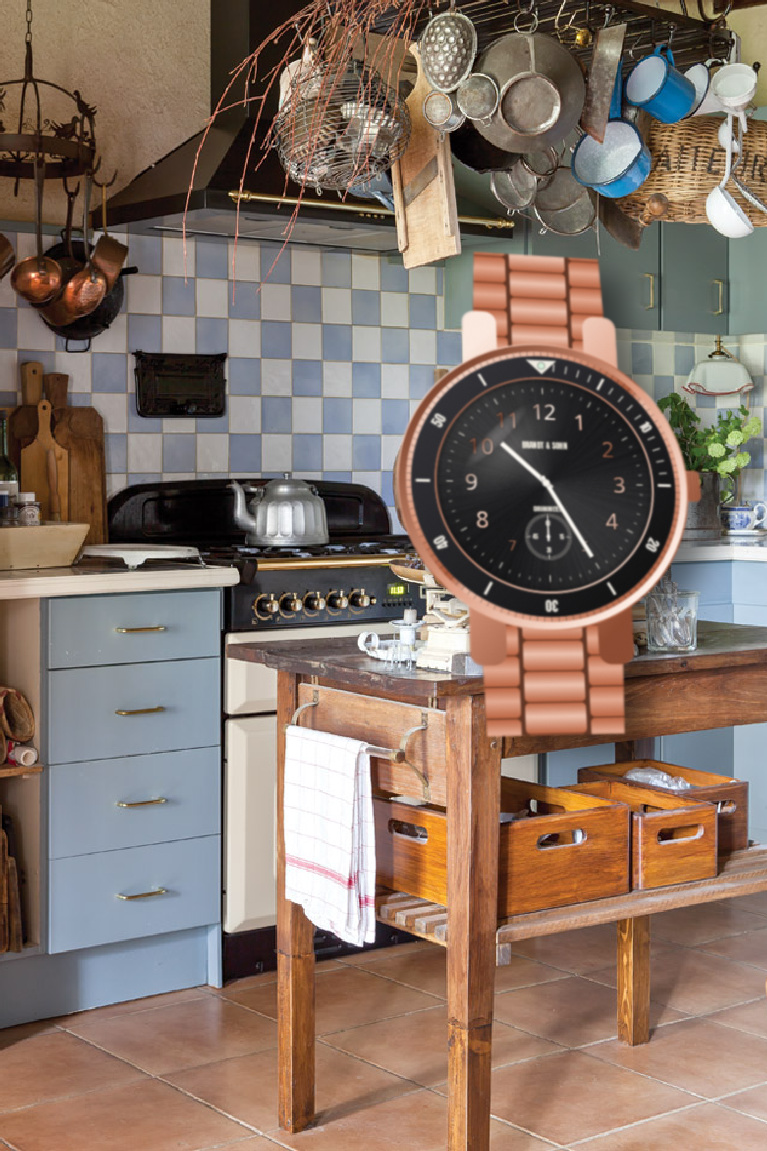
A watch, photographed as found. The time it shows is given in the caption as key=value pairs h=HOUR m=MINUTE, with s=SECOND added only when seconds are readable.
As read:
h=10 m=25
